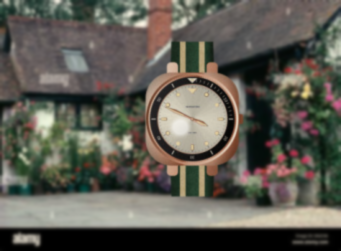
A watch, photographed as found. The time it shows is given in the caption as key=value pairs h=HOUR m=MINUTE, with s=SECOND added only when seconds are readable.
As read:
h=3 m=49
